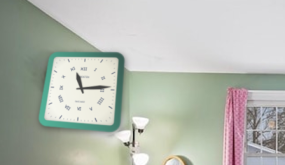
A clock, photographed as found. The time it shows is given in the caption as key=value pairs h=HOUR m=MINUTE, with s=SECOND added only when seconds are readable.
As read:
h=11 m=14
